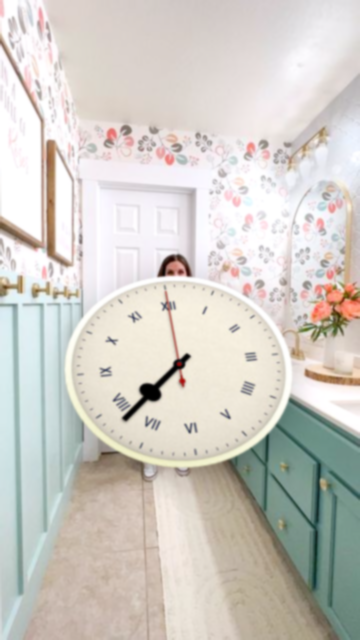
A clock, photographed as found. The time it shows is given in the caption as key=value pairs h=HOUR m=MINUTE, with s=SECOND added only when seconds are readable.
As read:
h=7 m=38 s=0
